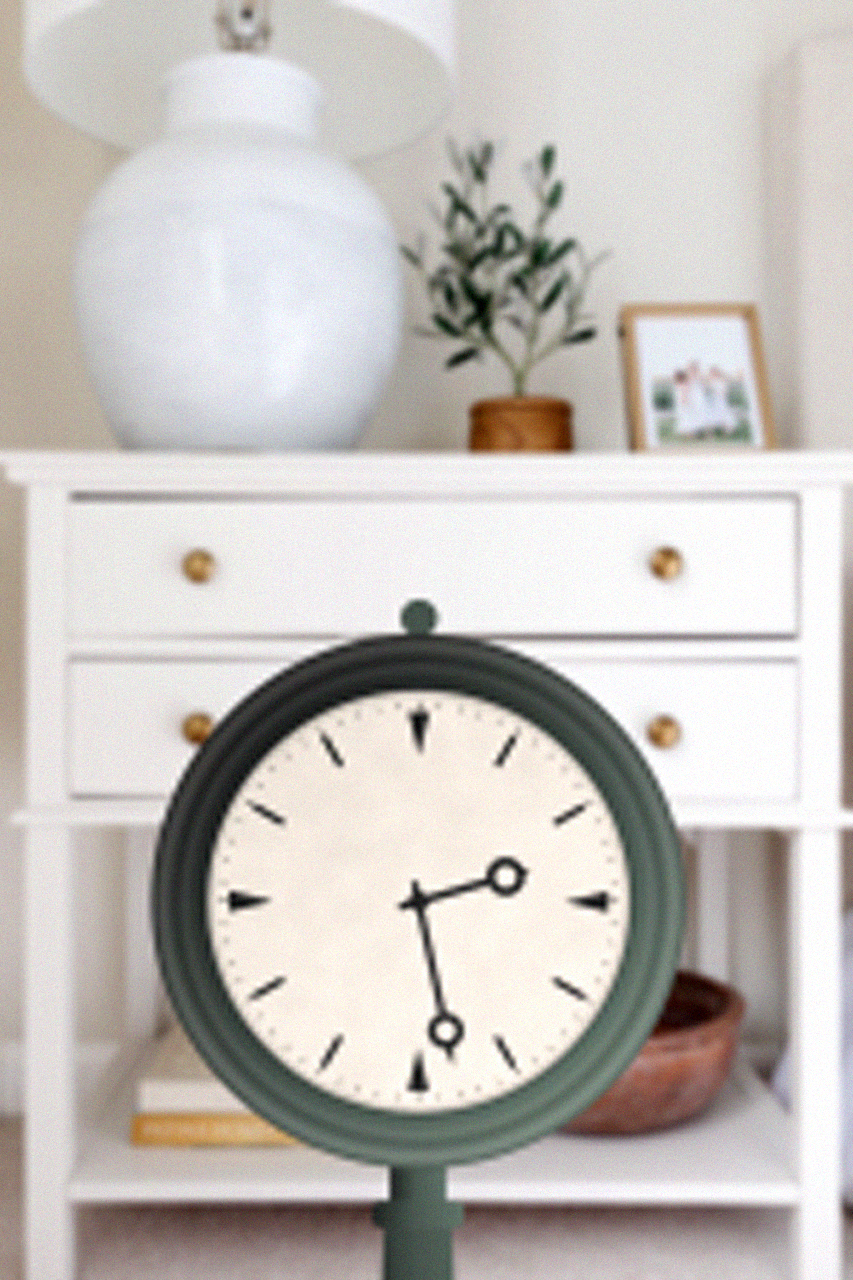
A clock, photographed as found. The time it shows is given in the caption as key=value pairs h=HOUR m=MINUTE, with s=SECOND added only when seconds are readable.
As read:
h=2 m=28
